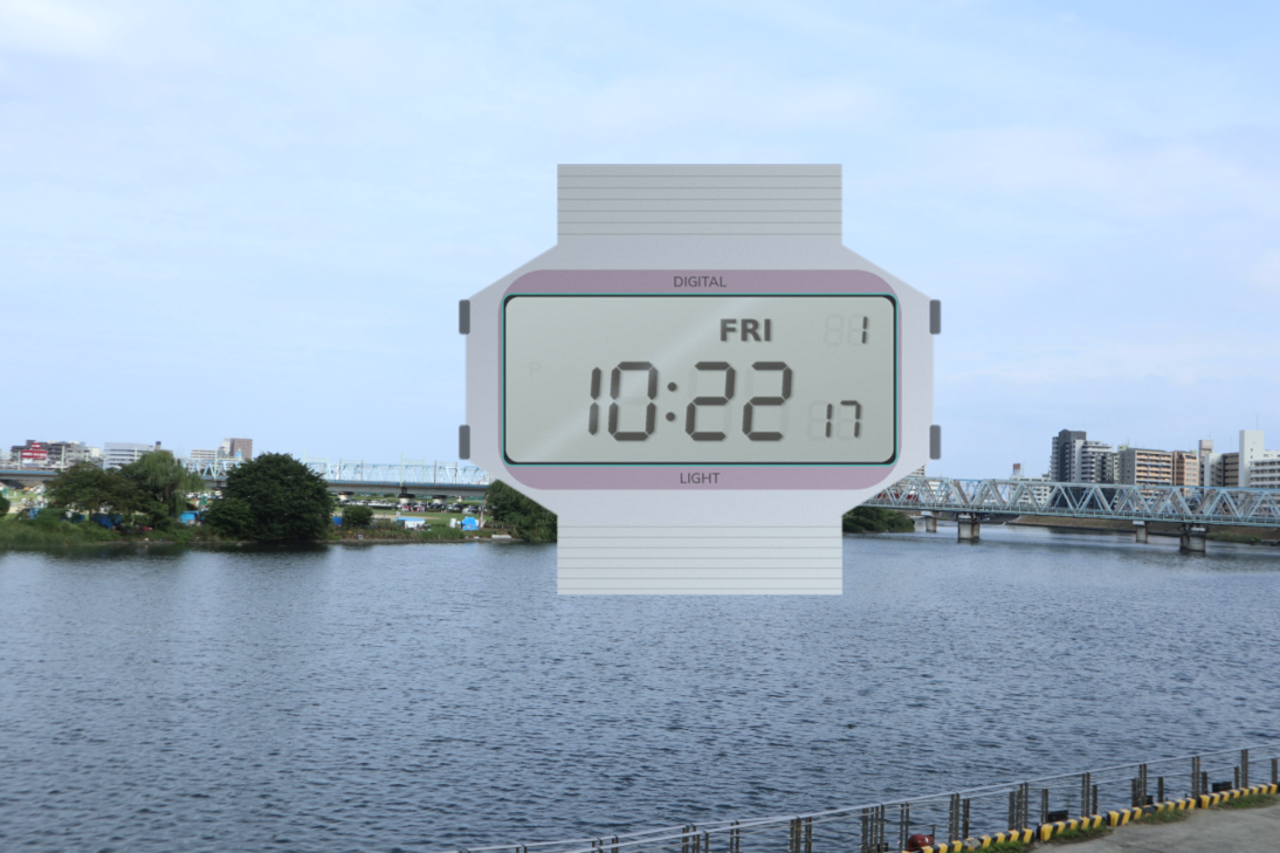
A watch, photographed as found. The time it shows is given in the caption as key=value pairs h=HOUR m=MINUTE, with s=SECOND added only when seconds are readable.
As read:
h=10 m=22 s=17
